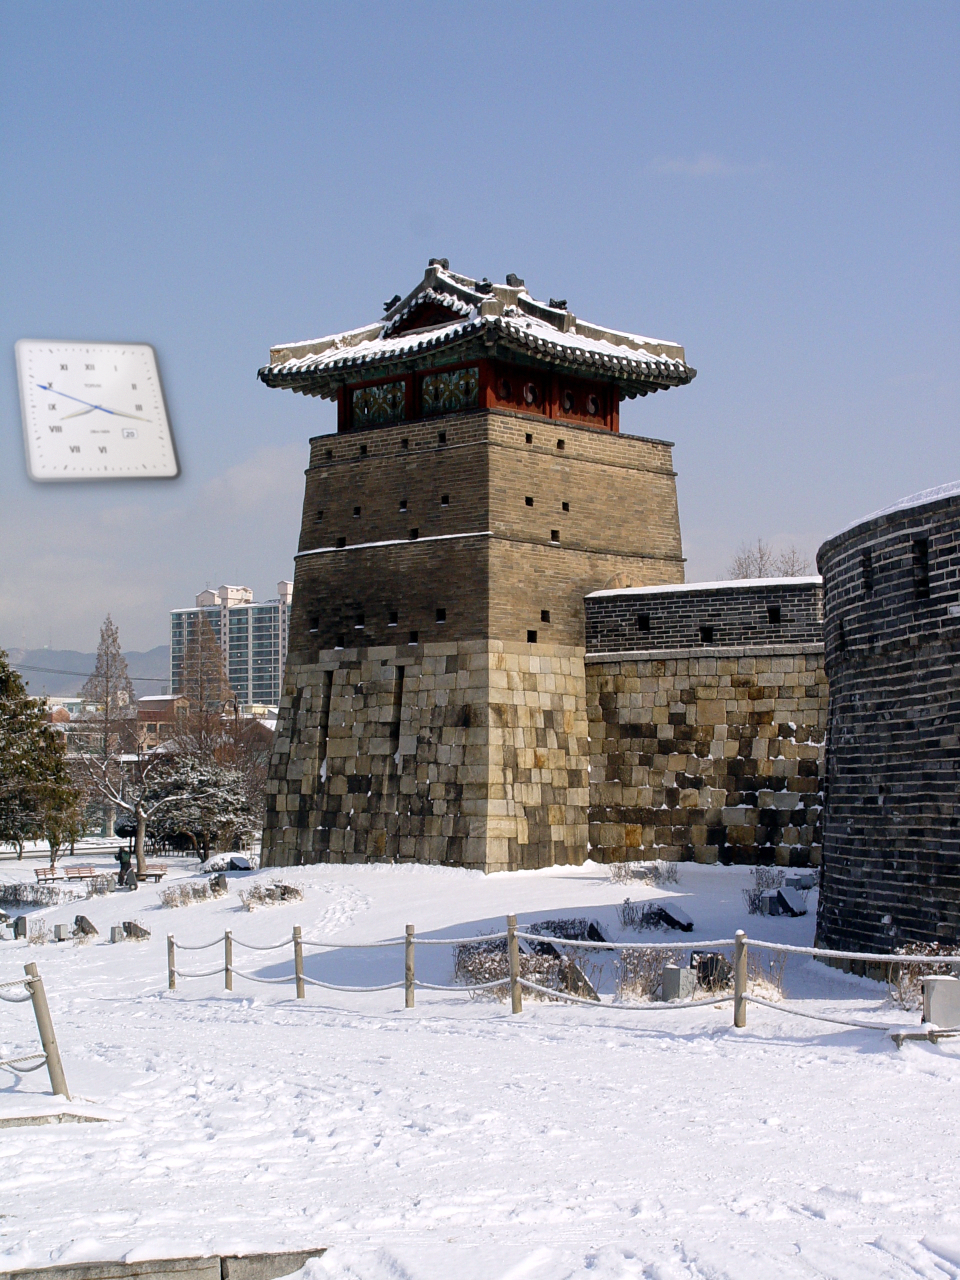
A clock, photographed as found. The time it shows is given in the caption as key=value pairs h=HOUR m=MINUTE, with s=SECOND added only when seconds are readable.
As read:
h=8 m=17 s=49
